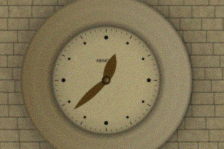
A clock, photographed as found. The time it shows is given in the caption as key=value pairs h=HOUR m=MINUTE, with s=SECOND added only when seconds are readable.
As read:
h=12 m=38
